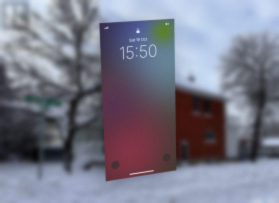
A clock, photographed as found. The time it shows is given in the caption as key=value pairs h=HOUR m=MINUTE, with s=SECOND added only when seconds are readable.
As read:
h=15 m=50
